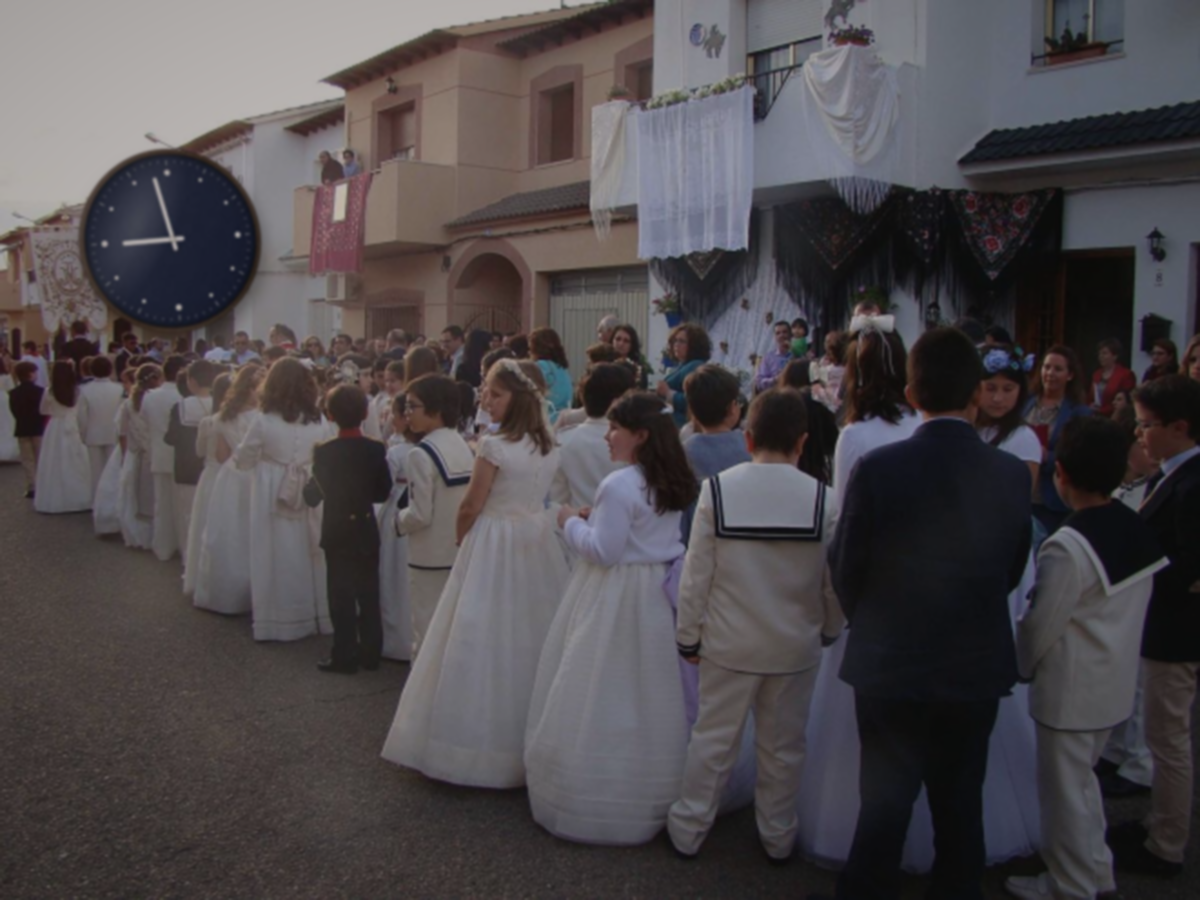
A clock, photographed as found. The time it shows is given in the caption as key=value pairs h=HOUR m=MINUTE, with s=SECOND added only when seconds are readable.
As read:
h=8 m=58
